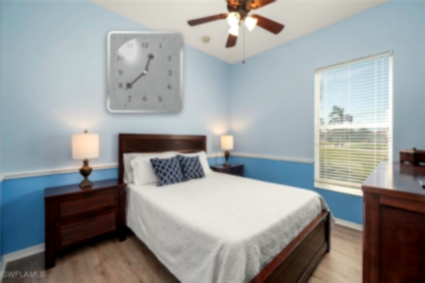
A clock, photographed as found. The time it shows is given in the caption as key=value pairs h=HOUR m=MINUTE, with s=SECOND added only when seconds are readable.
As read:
h=12 m=38
